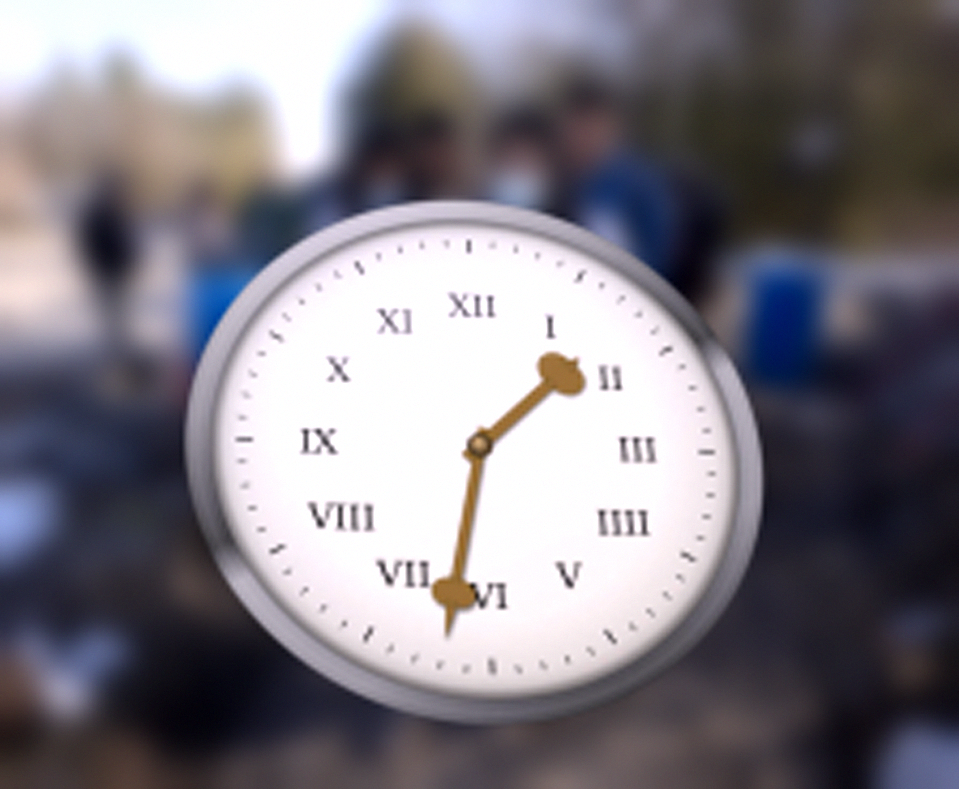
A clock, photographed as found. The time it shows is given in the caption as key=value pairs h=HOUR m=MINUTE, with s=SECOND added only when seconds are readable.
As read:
h=1 m=32
